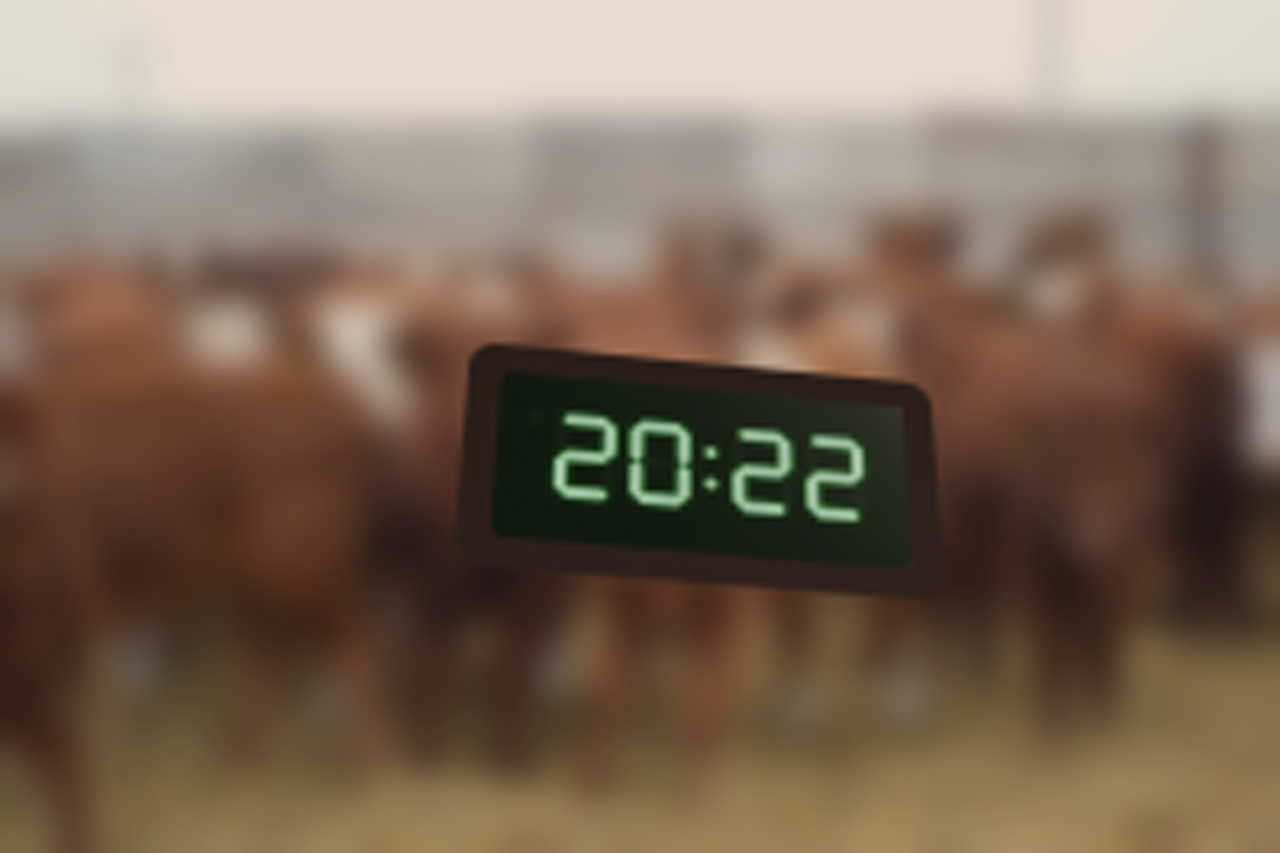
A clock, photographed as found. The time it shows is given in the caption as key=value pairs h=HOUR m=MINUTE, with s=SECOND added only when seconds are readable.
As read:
h=20 m=22
